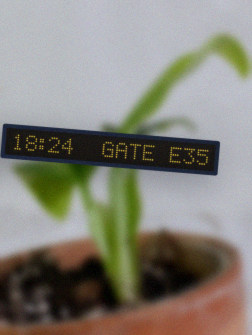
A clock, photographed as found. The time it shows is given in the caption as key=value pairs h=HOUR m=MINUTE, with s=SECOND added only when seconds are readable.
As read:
h=18 m=24
